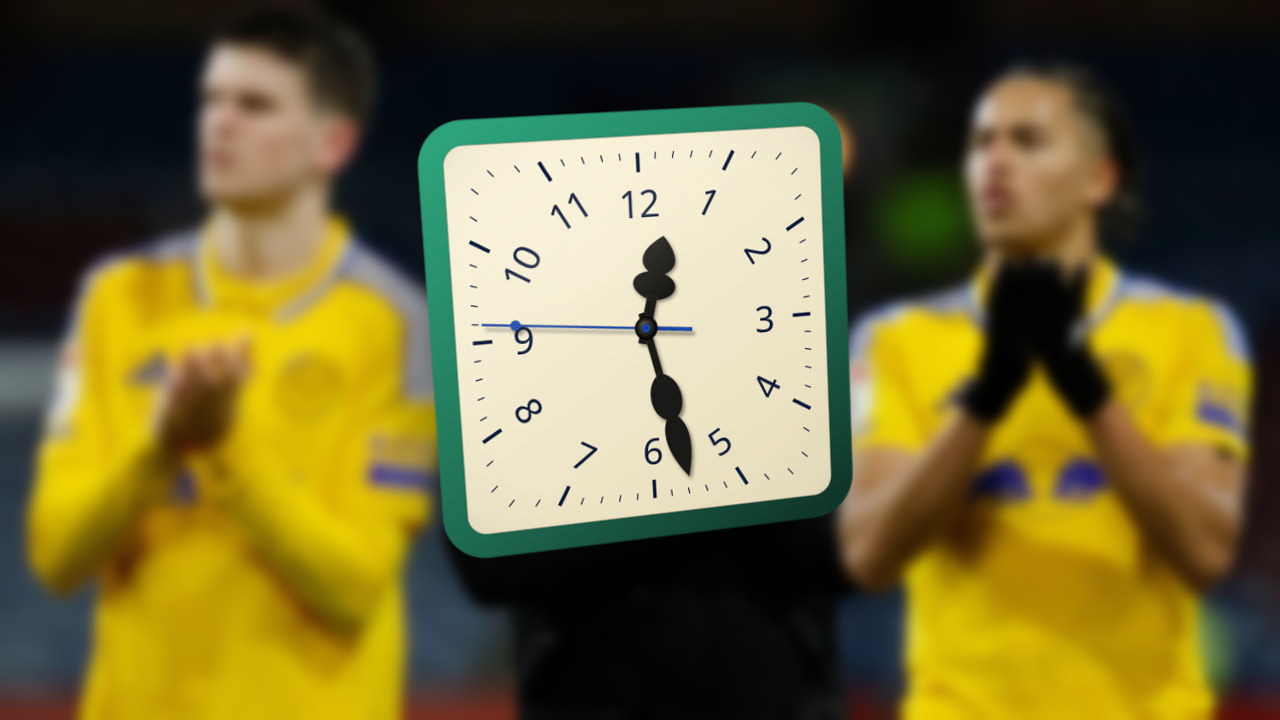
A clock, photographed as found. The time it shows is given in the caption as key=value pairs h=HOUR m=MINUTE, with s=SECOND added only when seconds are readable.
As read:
h=12 m=27 s=46
